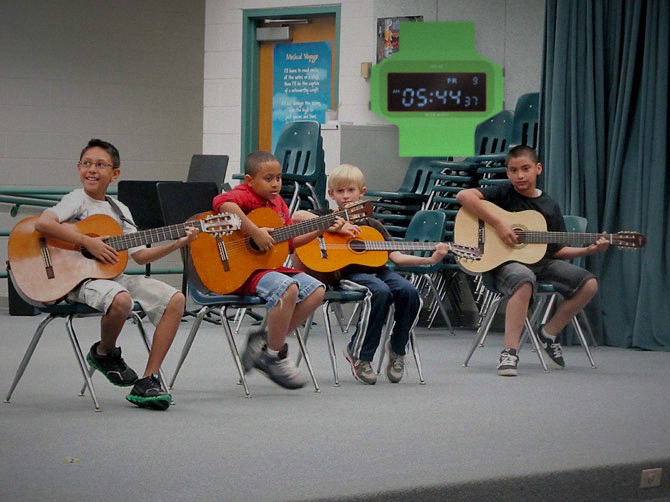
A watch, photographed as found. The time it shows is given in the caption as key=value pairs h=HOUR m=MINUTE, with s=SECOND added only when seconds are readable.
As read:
h=5 m=44 s=37
